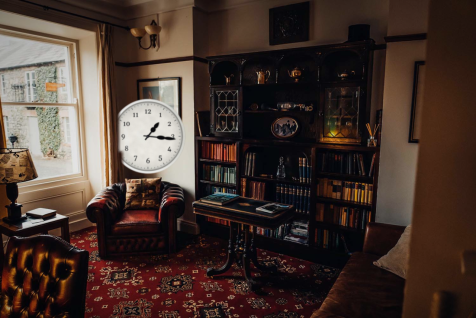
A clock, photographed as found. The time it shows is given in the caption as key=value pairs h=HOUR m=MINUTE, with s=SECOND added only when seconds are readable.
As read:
h=1 m=16
